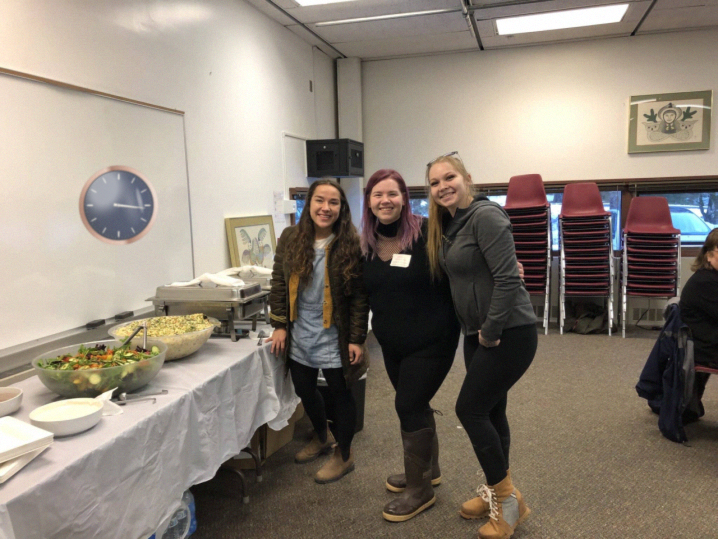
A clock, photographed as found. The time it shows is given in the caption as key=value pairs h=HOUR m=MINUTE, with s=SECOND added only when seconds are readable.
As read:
h=3 m=16
